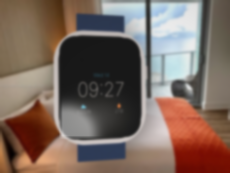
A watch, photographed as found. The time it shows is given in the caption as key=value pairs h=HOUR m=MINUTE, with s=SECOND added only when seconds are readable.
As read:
h=9 m=27
